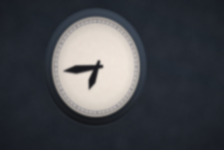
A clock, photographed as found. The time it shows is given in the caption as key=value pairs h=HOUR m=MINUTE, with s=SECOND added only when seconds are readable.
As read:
h=6 m=44
